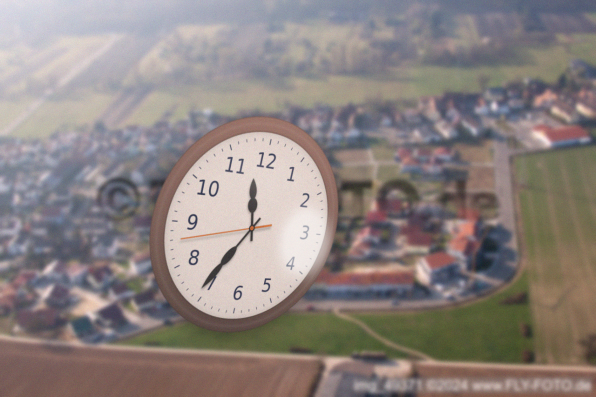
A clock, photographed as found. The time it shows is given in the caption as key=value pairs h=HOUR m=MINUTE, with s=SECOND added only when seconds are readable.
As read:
h=11 m=35 s=43
